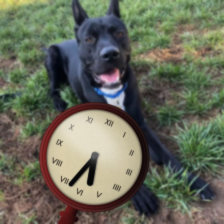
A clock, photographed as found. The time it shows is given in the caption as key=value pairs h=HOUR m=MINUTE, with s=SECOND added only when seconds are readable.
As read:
h=5 m=33
